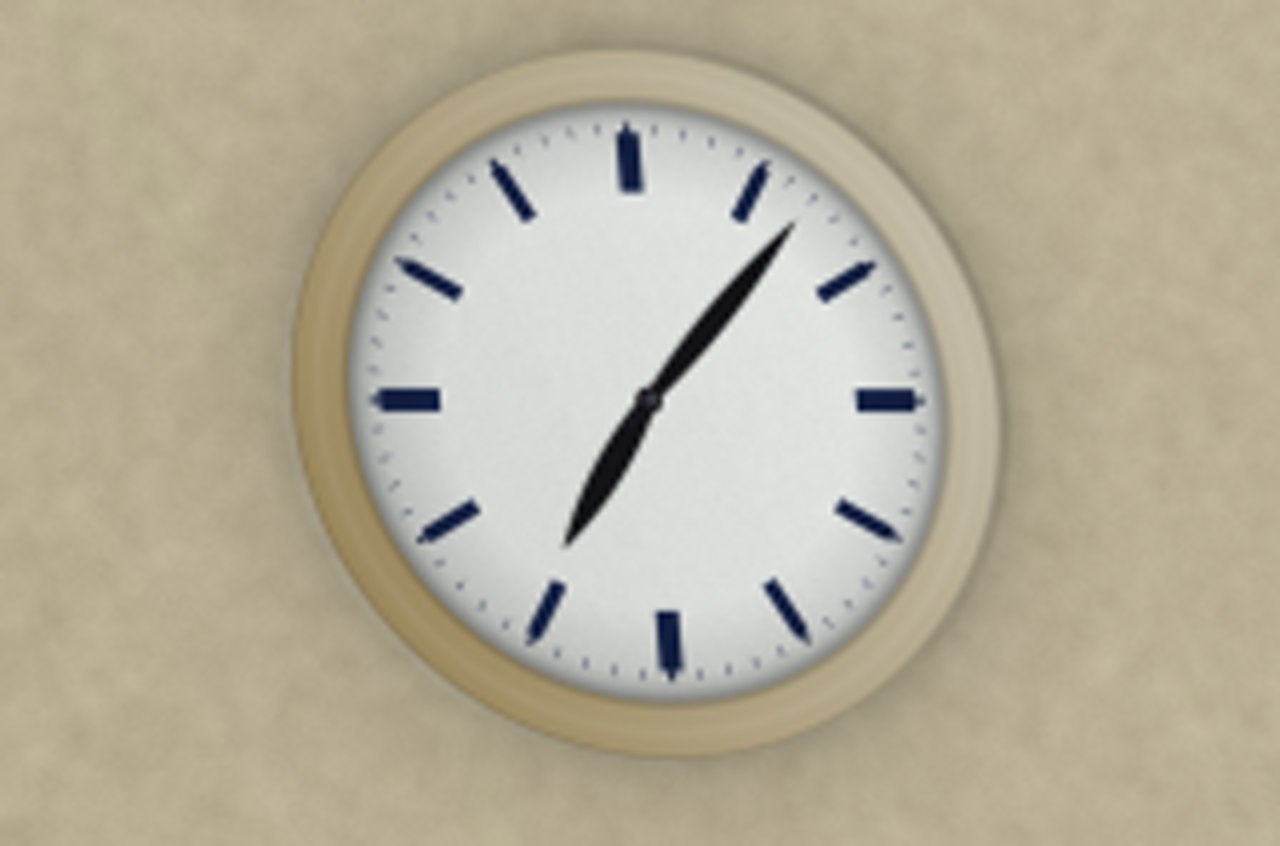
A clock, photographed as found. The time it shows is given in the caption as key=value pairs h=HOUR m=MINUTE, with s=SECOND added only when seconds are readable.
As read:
h=7 m=7
